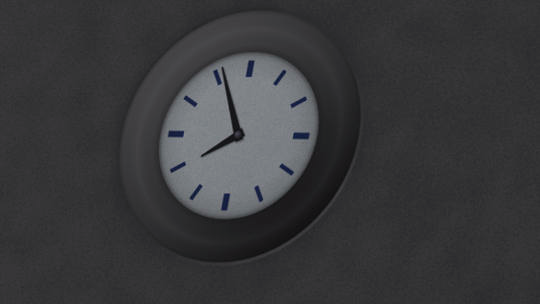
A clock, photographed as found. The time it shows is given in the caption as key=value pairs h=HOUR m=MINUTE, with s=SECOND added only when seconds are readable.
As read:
h=7 m=56
